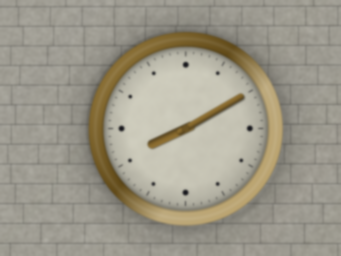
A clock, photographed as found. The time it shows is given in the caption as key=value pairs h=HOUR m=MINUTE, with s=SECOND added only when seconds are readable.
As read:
h=8 m=10
